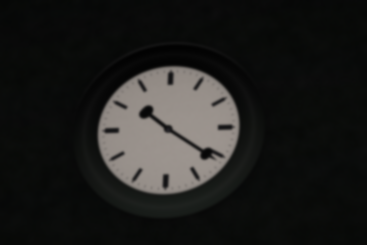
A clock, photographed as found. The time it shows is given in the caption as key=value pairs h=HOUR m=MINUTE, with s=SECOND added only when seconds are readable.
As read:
h=10 m=21
